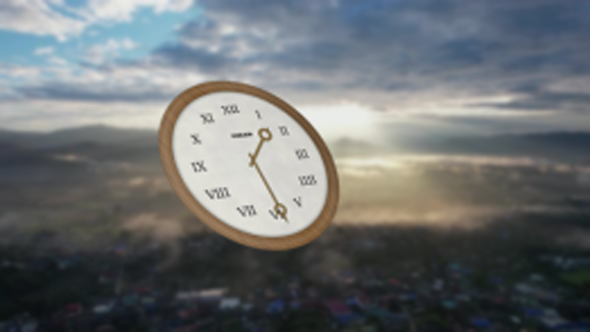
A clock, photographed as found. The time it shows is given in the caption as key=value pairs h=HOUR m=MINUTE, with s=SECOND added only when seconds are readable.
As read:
h=1 m=29
